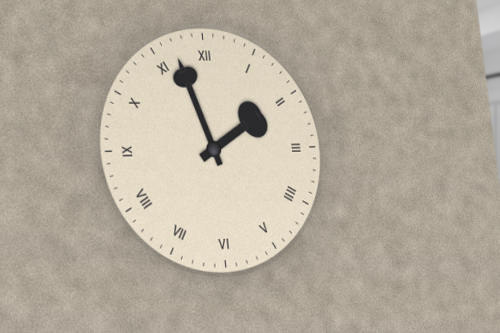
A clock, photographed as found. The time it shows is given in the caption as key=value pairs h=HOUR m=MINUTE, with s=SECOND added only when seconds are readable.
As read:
h=1 m=57
